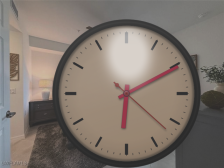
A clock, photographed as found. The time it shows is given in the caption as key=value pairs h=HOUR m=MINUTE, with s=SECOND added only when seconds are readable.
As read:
h=6 m=10 s=22
